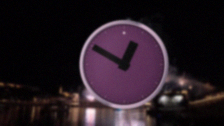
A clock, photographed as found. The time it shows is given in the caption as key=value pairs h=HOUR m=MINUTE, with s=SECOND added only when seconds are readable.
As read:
h=12 m=50
